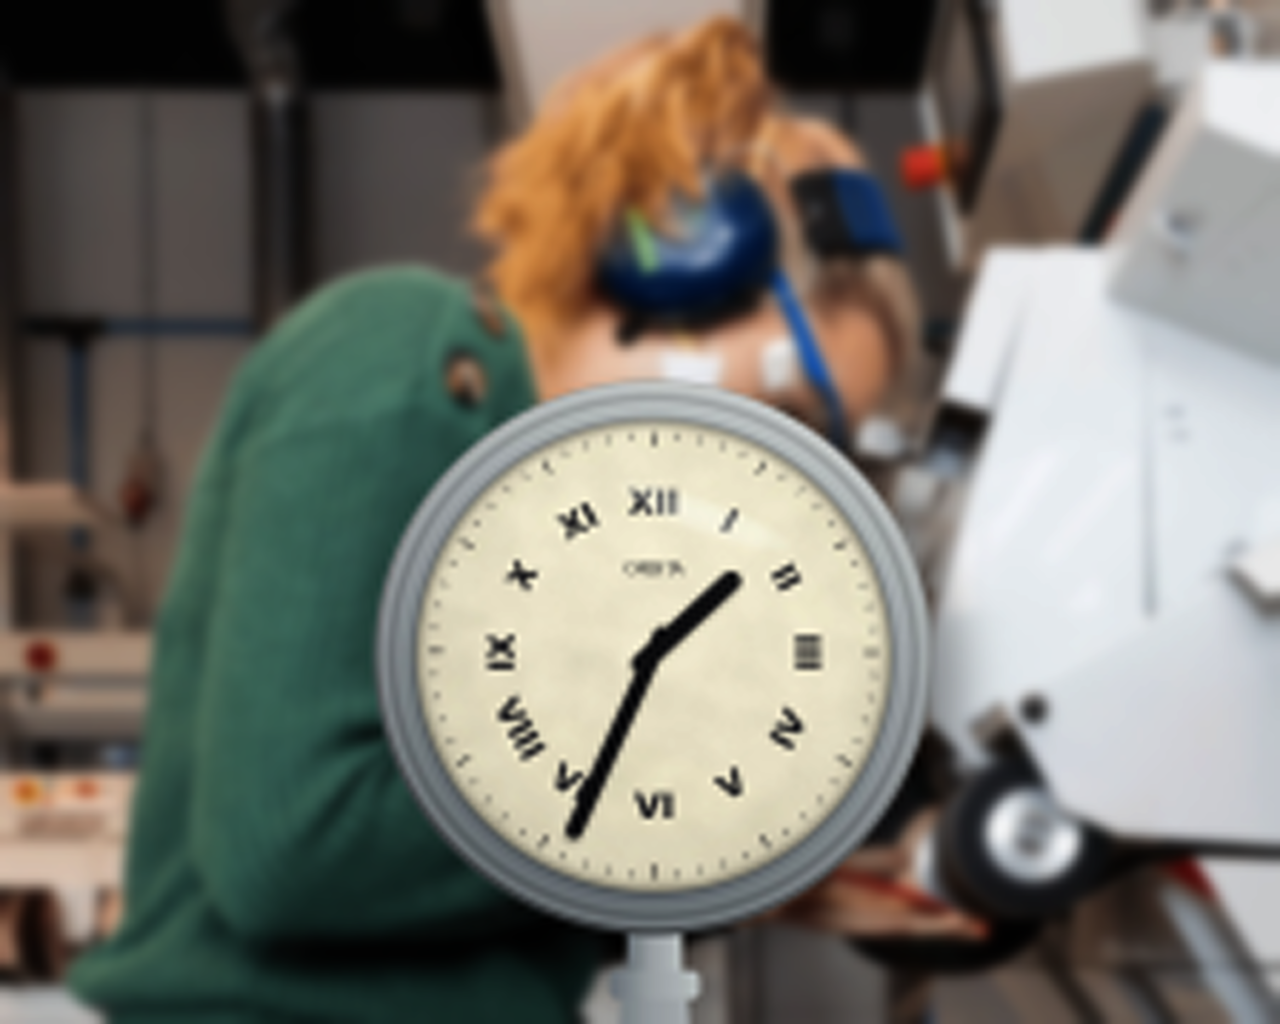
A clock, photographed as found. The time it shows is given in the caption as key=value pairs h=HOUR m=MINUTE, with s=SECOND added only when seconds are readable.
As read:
h=1 m=34
